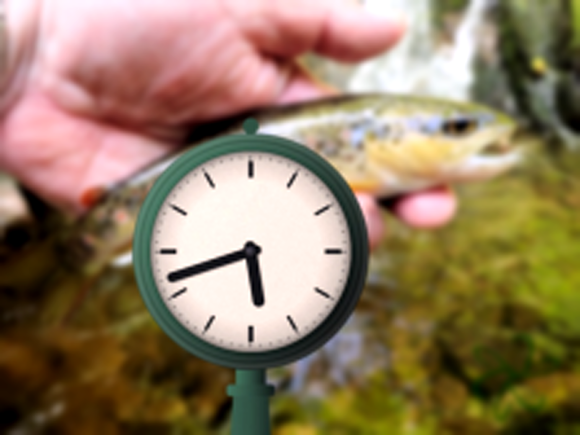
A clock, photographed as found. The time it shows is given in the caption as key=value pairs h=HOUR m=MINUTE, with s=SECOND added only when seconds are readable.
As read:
h=5 m=42
